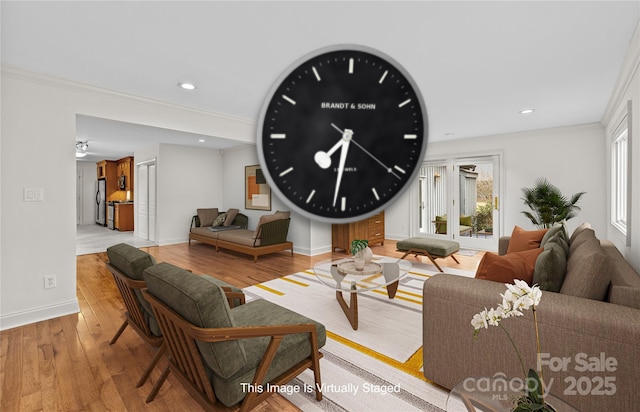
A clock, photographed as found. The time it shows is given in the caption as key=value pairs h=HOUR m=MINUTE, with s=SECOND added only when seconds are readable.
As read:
h=7 m=31 s=21
